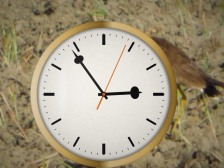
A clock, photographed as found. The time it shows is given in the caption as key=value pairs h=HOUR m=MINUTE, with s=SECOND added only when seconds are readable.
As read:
h=2 m=54 s=4
